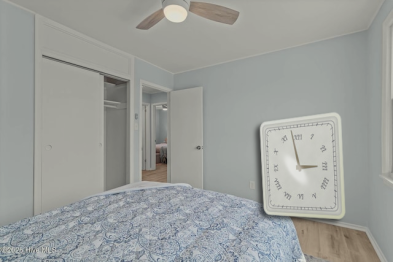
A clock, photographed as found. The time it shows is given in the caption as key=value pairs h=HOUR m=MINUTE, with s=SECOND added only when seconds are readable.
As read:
h=2 m=58
